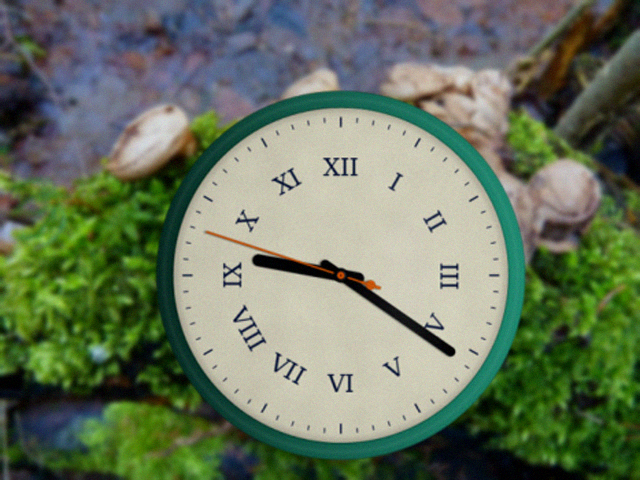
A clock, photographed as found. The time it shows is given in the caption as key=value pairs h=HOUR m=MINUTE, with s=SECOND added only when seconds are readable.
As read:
h=9 m=20 s=48
